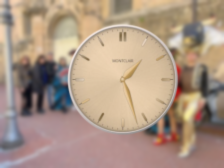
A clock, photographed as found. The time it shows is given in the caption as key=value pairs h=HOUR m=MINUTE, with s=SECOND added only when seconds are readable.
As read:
h=1 m=27
